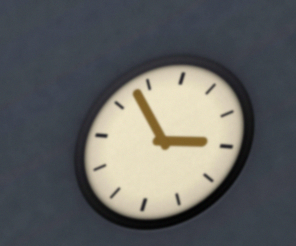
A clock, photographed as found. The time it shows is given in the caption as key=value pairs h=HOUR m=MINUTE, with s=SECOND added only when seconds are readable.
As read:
h=2 m=53
